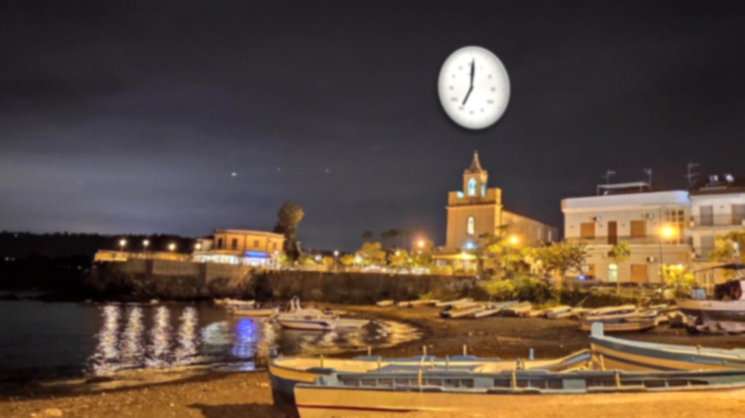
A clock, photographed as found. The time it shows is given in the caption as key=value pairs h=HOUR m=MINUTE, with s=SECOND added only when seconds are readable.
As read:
h=7 m=1
